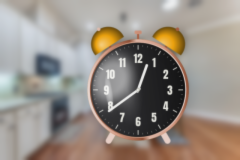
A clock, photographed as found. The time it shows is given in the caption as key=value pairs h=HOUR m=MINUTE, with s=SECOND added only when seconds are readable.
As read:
h=12 m=39
